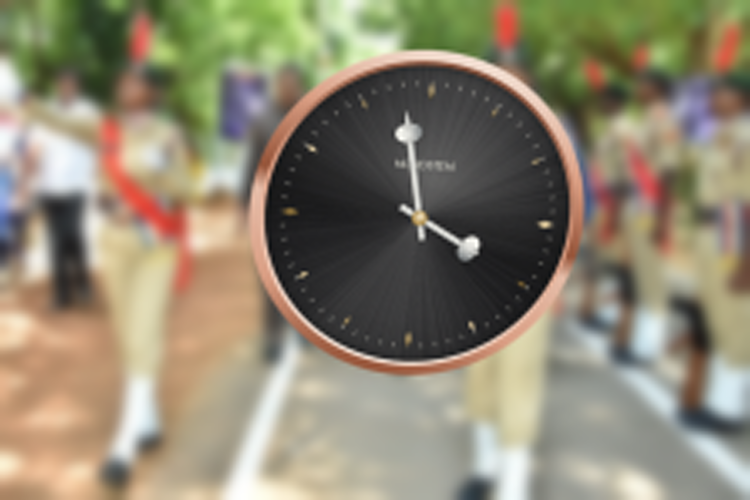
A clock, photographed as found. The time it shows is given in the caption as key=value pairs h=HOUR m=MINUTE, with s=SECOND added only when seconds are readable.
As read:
h=3 m=58
